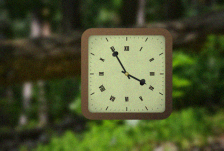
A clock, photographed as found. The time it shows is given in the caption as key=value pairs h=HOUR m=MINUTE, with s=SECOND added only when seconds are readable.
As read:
h=3 m=55
